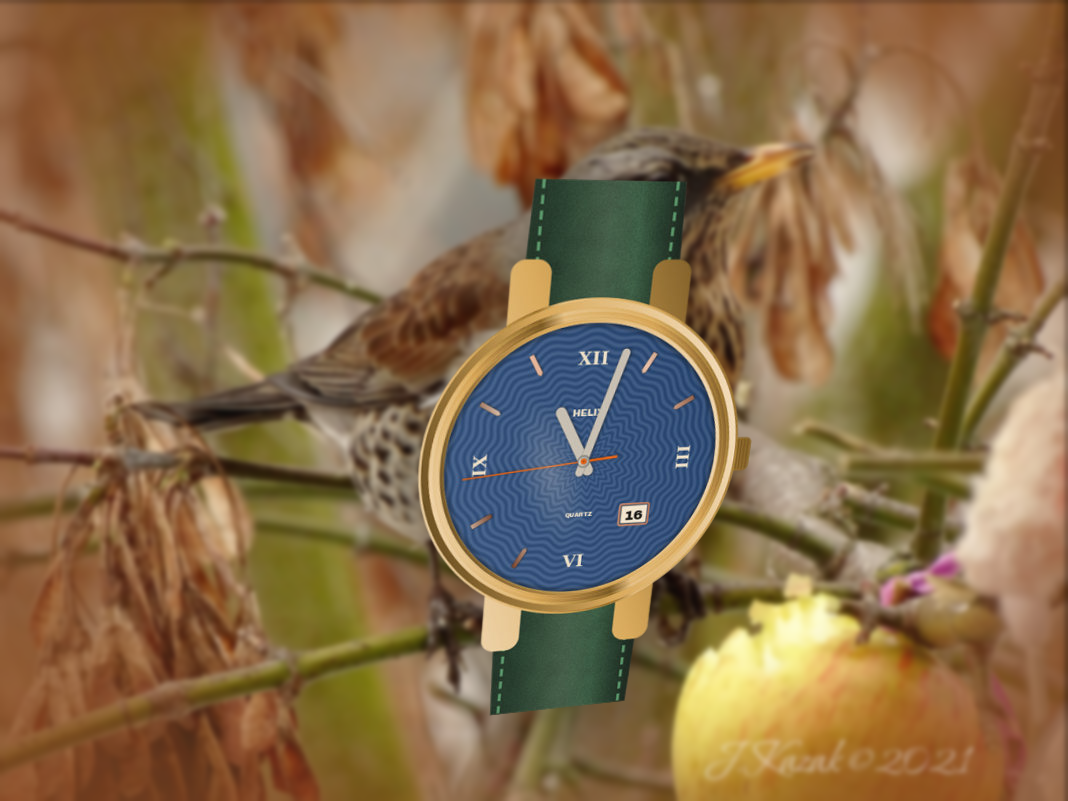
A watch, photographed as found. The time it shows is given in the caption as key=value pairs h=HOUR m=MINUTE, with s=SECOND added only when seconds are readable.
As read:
h=11 m=2 s=44
